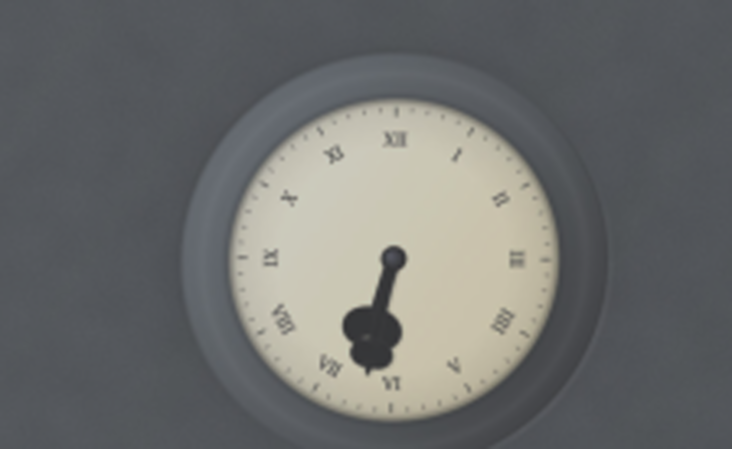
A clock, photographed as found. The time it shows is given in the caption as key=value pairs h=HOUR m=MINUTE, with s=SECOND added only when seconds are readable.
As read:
h=6 m=32
